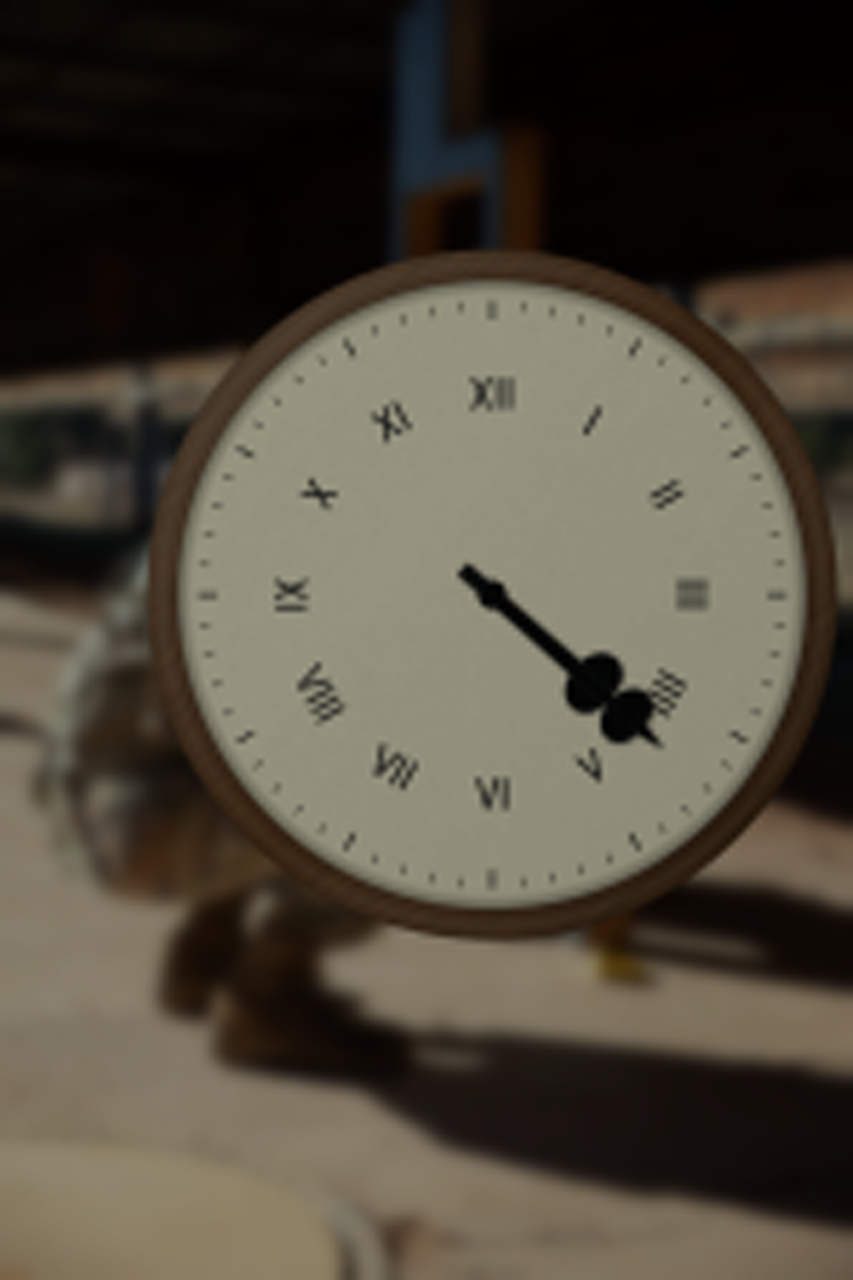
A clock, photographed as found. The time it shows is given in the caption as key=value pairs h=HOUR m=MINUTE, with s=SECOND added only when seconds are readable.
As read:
h=4 m=22
